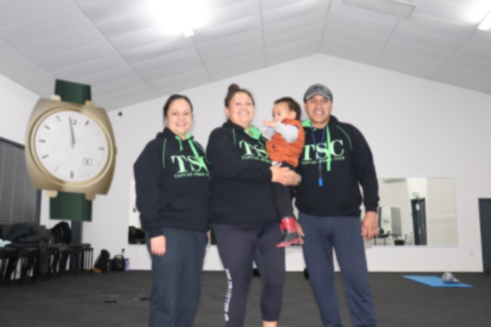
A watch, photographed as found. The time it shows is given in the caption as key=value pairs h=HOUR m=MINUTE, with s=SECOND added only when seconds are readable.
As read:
h=11 m=59
